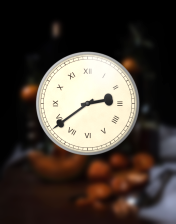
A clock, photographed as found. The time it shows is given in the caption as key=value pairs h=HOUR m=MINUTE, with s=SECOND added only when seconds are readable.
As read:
h=2 m=39
